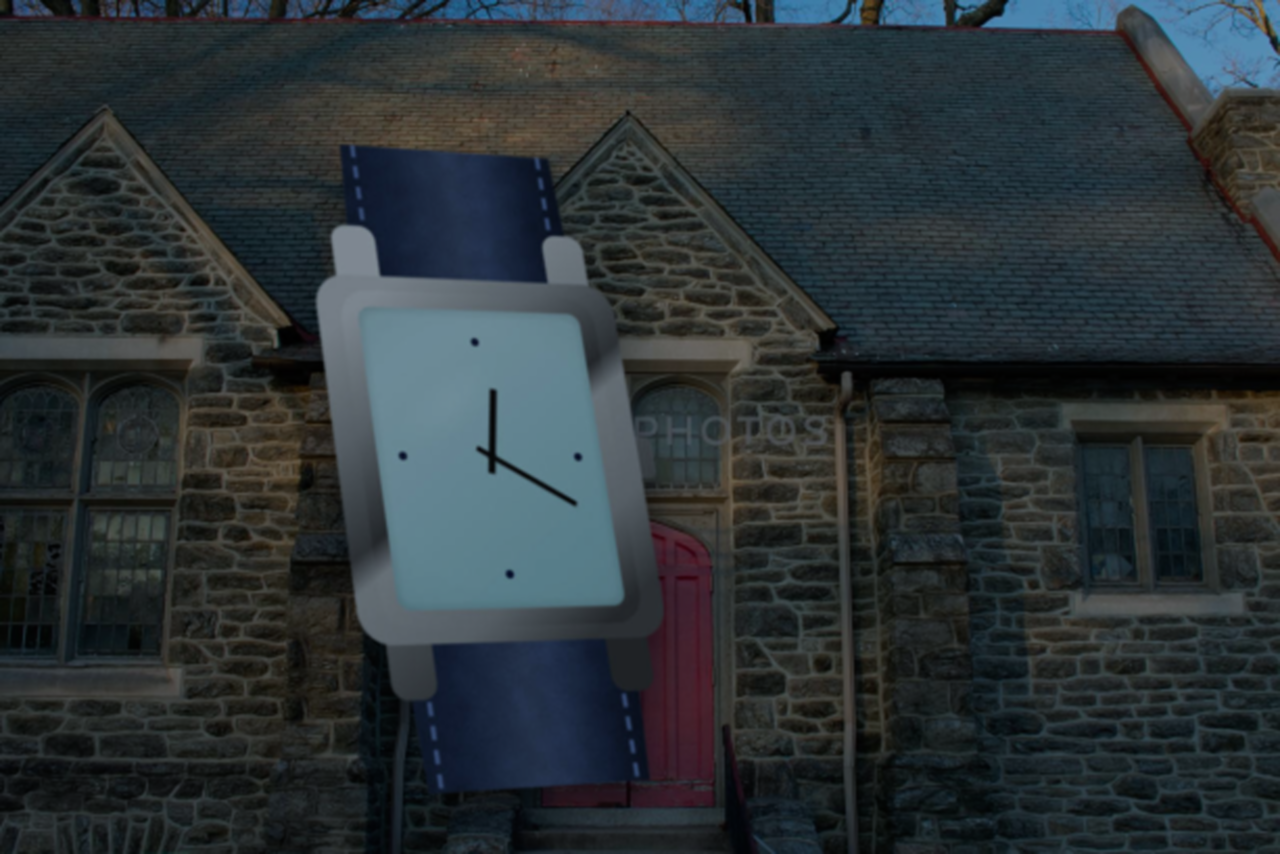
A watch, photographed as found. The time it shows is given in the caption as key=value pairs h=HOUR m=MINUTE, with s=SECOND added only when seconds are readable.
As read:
h=12 m=20
